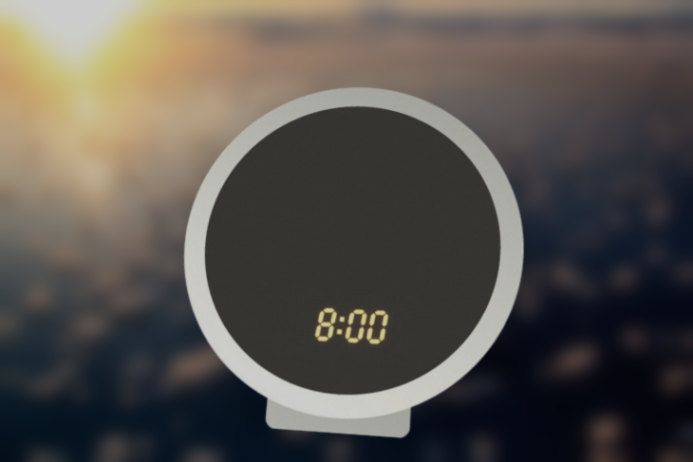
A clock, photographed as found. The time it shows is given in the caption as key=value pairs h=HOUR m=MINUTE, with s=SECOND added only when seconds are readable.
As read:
h=8 m=0
